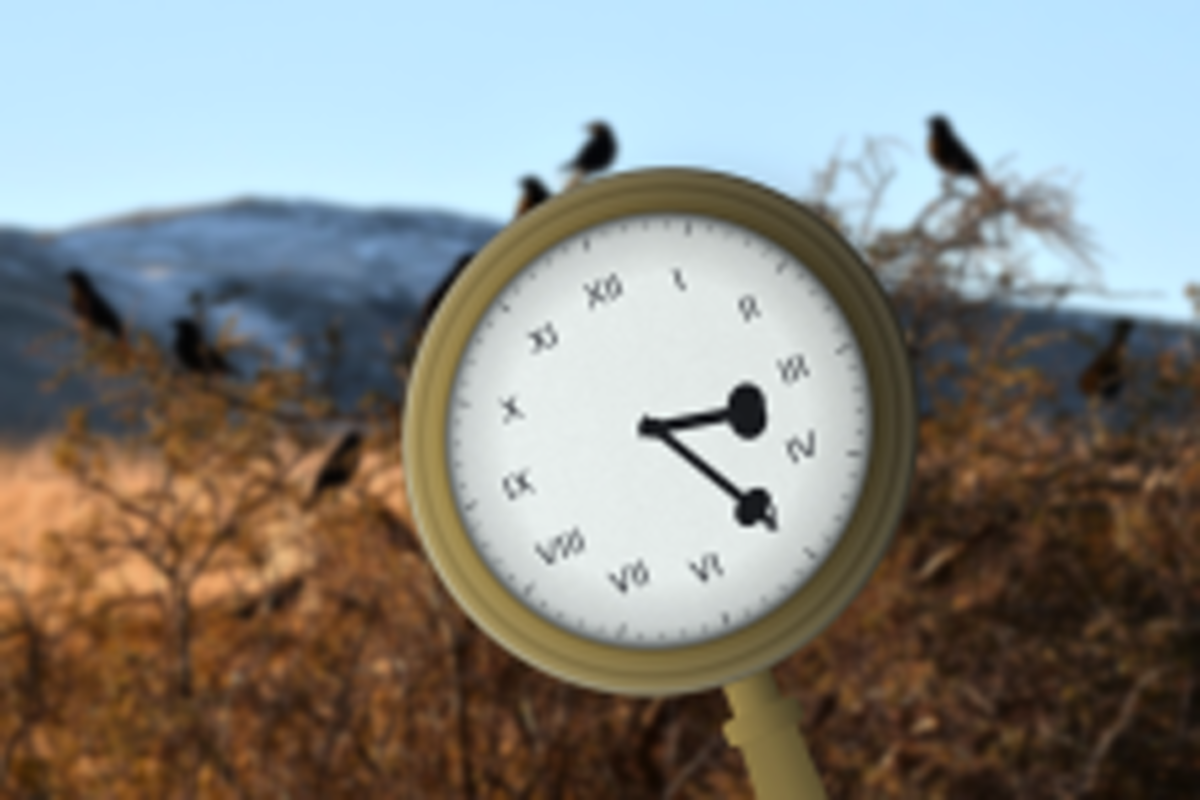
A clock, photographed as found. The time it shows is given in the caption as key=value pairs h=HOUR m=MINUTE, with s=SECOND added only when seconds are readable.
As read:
h=3 m=25
